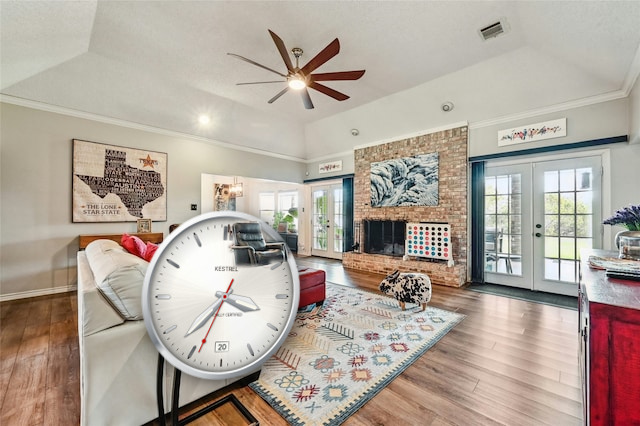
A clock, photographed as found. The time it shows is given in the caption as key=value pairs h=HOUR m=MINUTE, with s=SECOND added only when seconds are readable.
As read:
h=3 m=37 s=34
